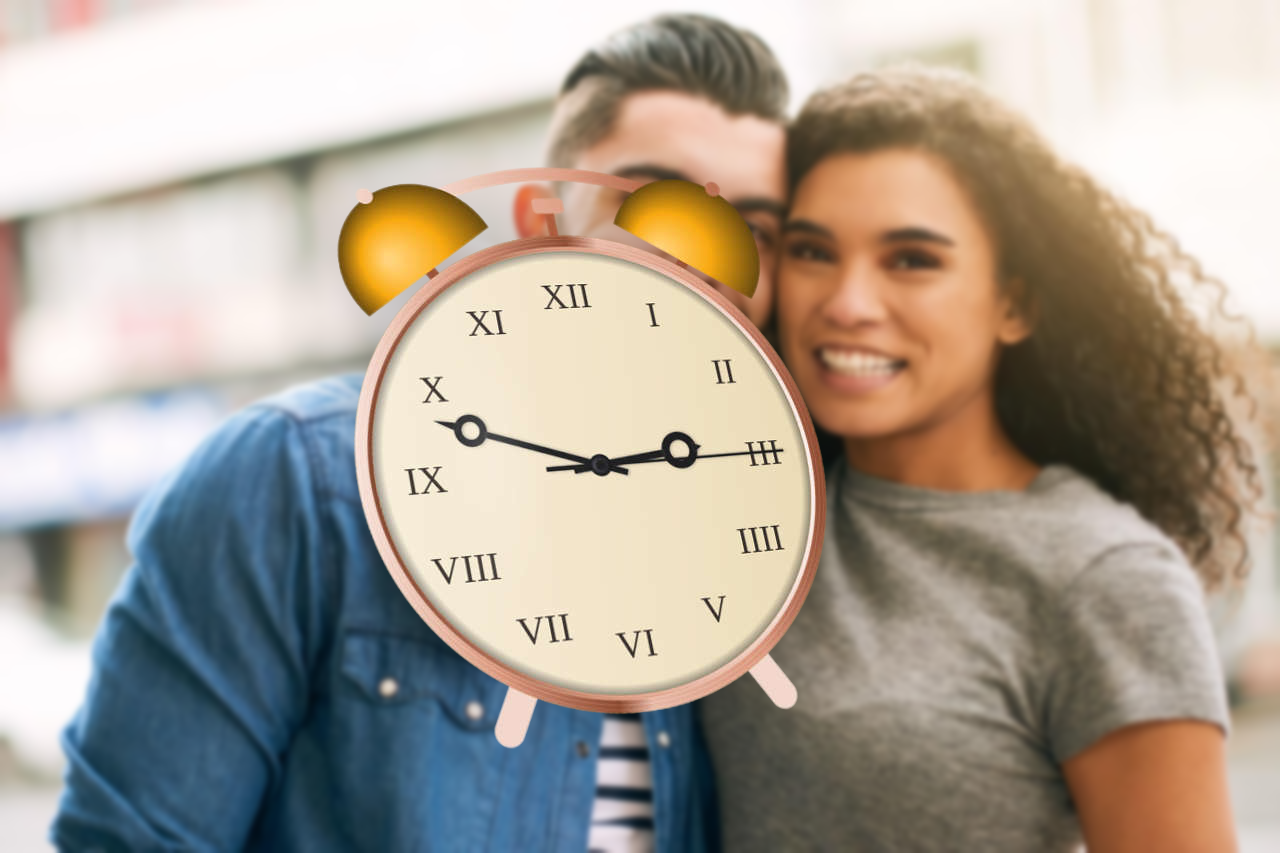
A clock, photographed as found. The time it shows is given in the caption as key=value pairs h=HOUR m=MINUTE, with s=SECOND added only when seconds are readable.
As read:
h=2 m=48 s=15
